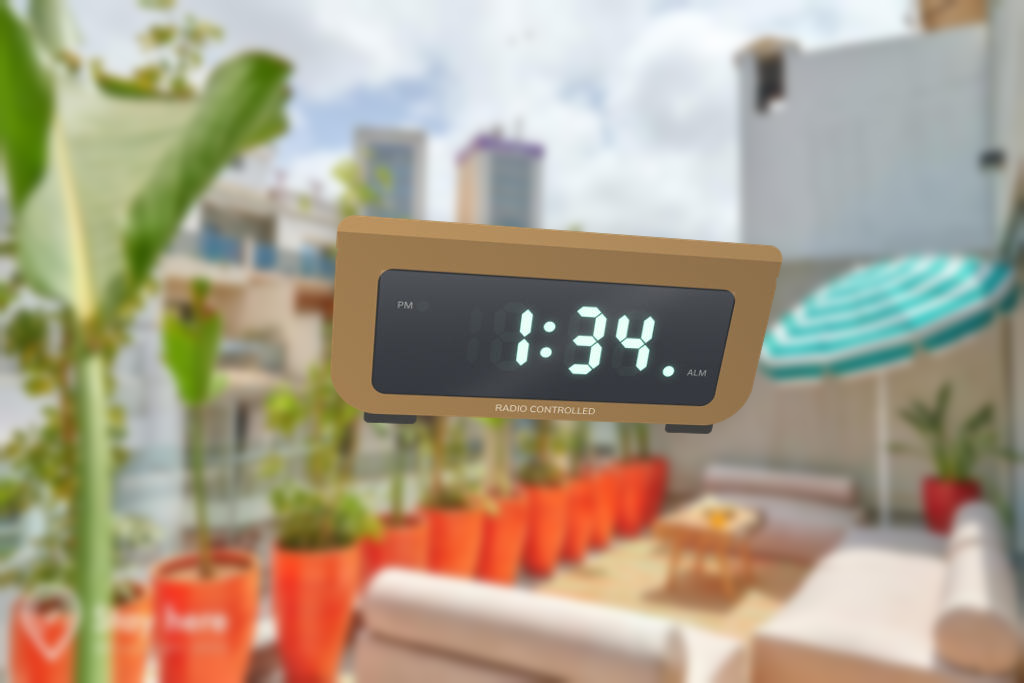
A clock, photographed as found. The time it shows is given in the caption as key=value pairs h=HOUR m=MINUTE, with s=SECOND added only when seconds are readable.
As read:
h=1 m=34
